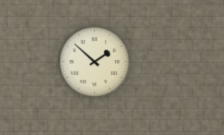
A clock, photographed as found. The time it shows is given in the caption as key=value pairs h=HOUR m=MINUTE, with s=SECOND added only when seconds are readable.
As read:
h=1 m=52
